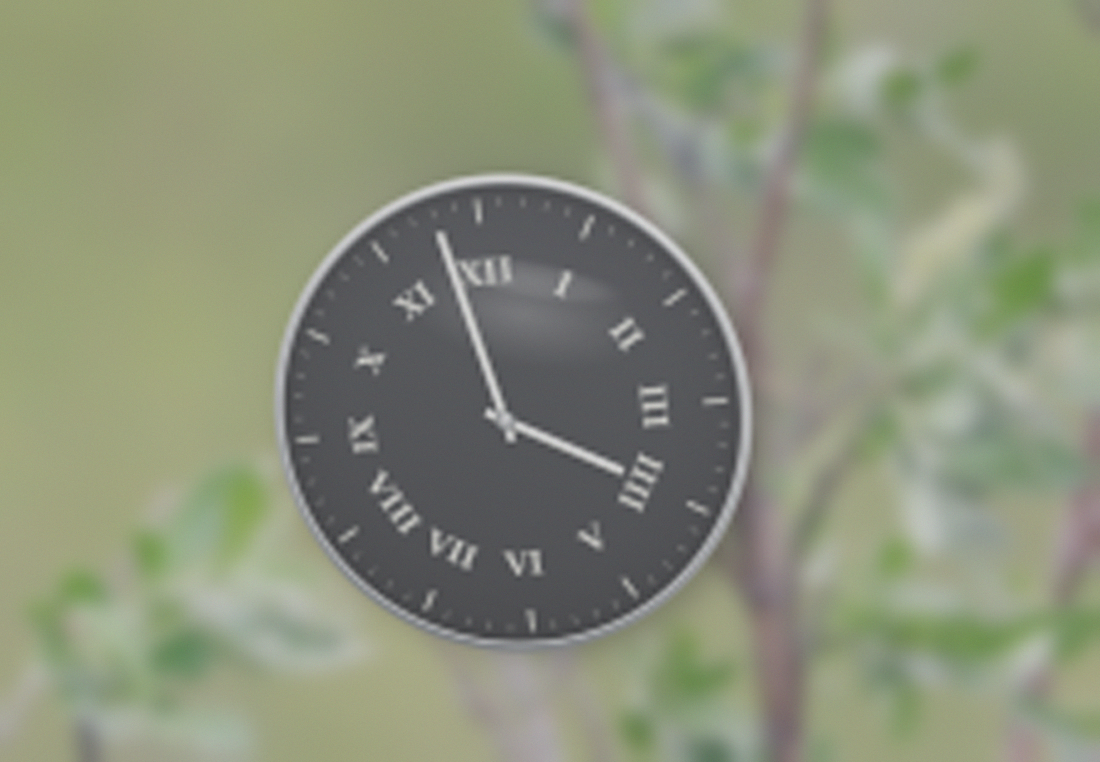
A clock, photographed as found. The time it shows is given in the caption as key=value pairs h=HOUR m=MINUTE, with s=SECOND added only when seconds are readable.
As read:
h=3 m=58
